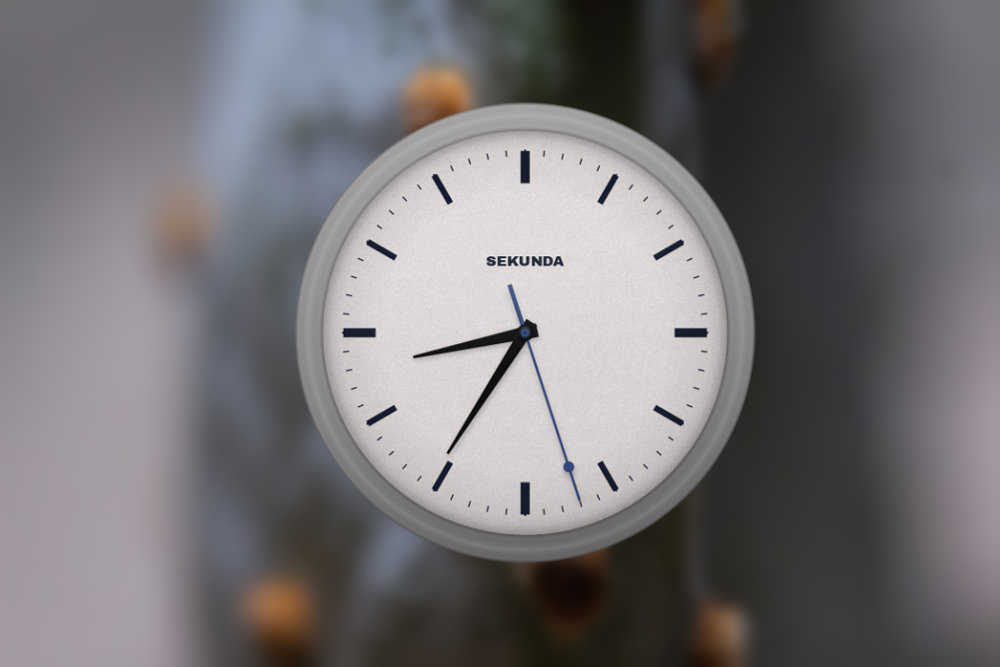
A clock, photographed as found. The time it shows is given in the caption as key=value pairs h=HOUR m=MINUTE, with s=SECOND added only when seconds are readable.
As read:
h=8 m=35 s=27
